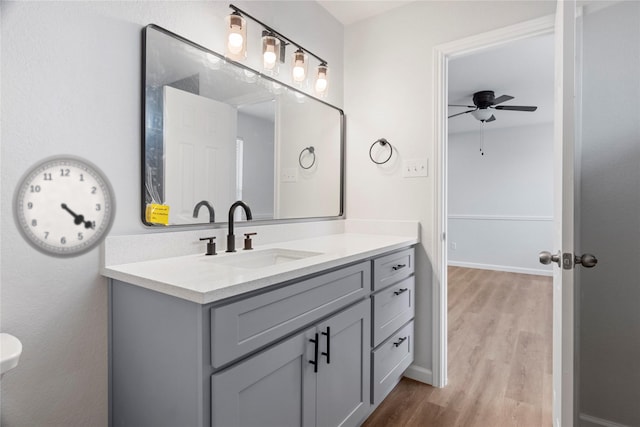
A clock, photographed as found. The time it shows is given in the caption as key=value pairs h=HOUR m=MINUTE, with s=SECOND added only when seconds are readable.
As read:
h=4 m=21
